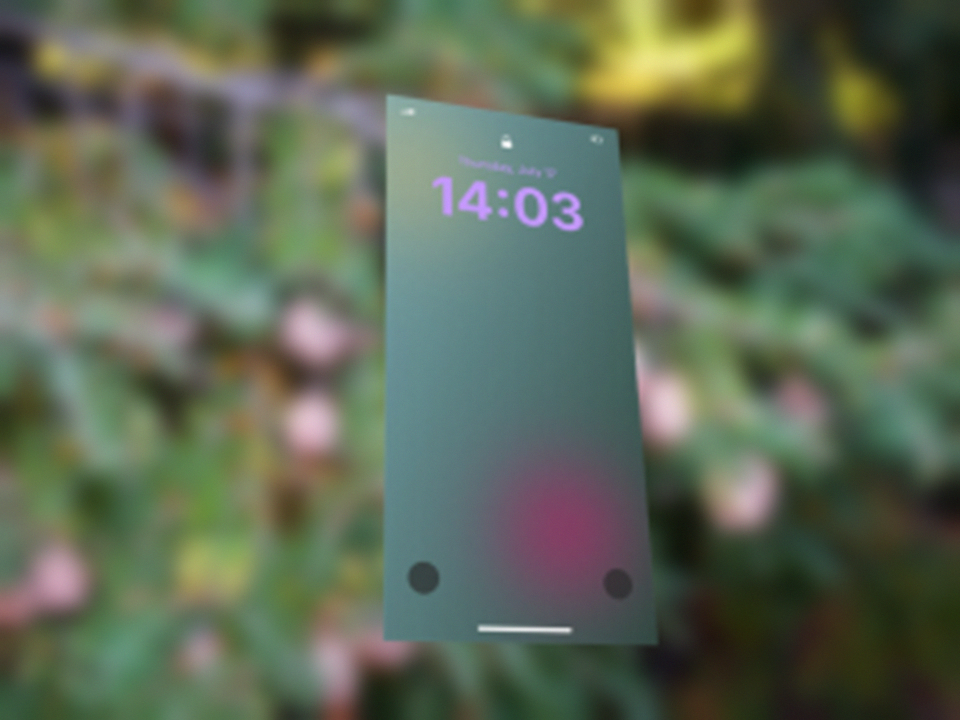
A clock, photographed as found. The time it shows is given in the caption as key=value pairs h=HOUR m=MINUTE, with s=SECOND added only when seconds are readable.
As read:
h=14 m=3
